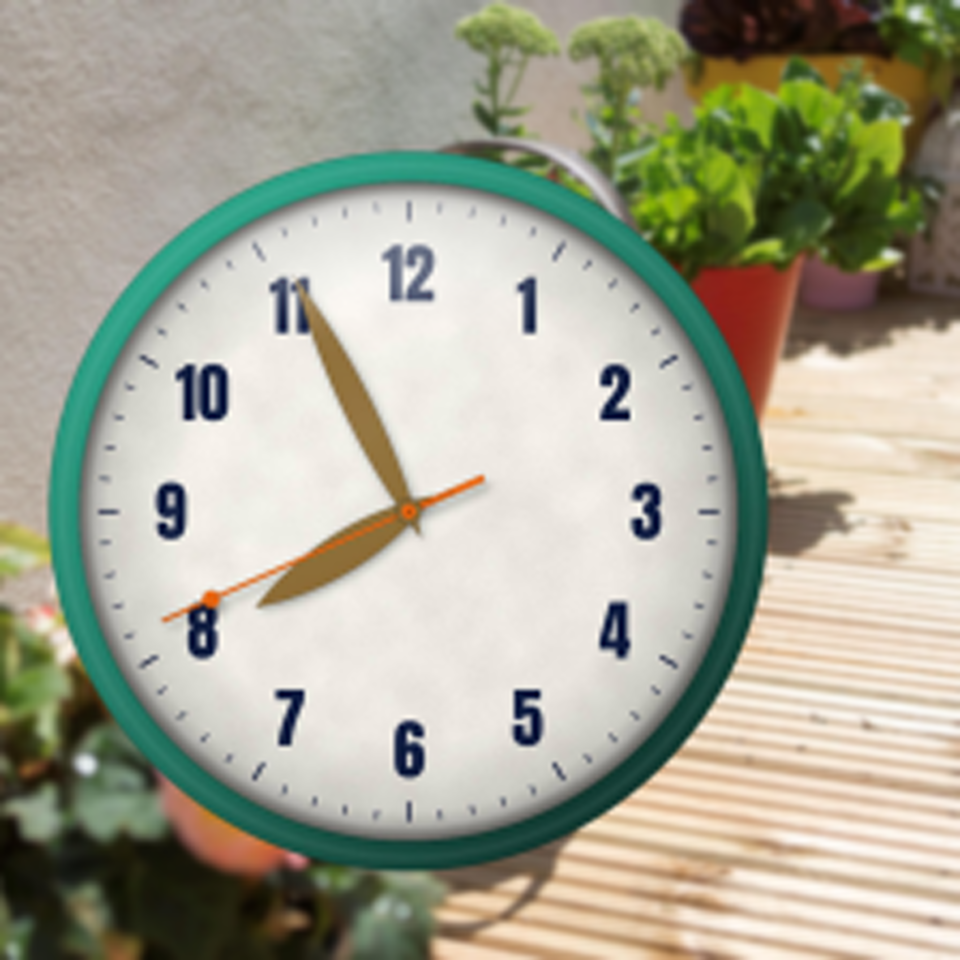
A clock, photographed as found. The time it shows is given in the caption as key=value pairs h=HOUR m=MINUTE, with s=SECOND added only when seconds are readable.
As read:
h=7 m=55 s=41
